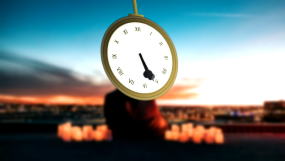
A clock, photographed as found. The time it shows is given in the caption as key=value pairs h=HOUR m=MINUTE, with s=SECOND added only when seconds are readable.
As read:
h=5 m=26
